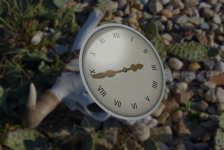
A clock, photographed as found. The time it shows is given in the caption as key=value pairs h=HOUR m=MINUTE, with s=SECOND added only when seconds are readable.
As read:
h=2 m=44
